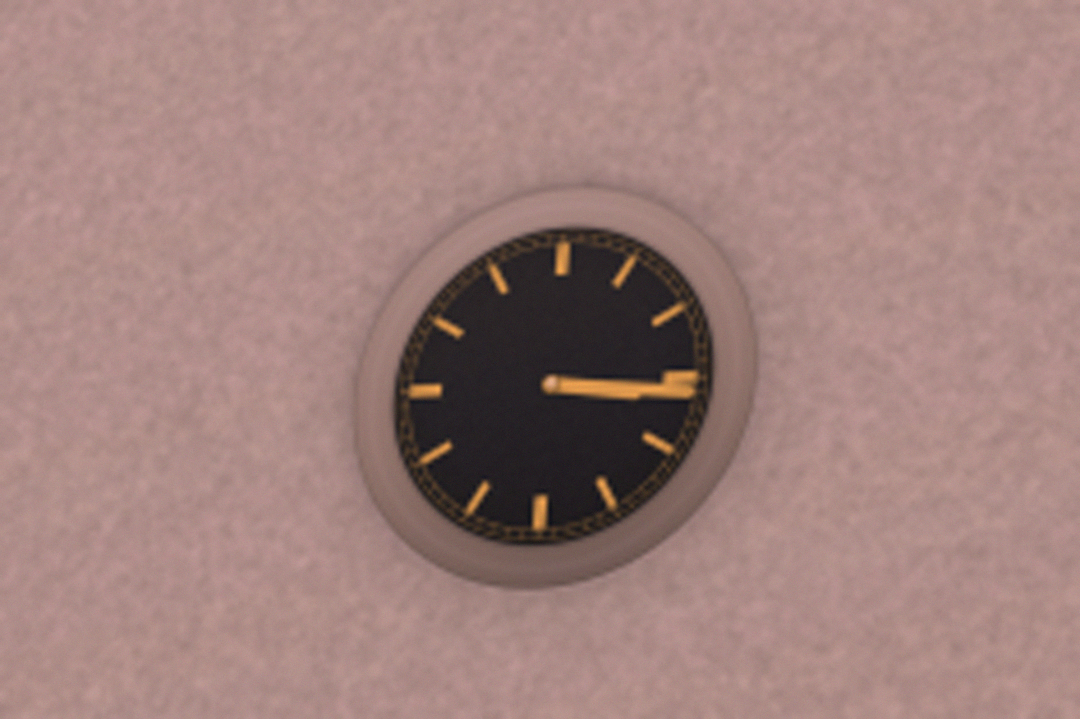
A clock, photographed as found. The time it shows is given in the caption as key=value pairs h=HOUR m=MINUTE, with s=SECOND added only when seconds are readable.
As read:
h=3 m=16
